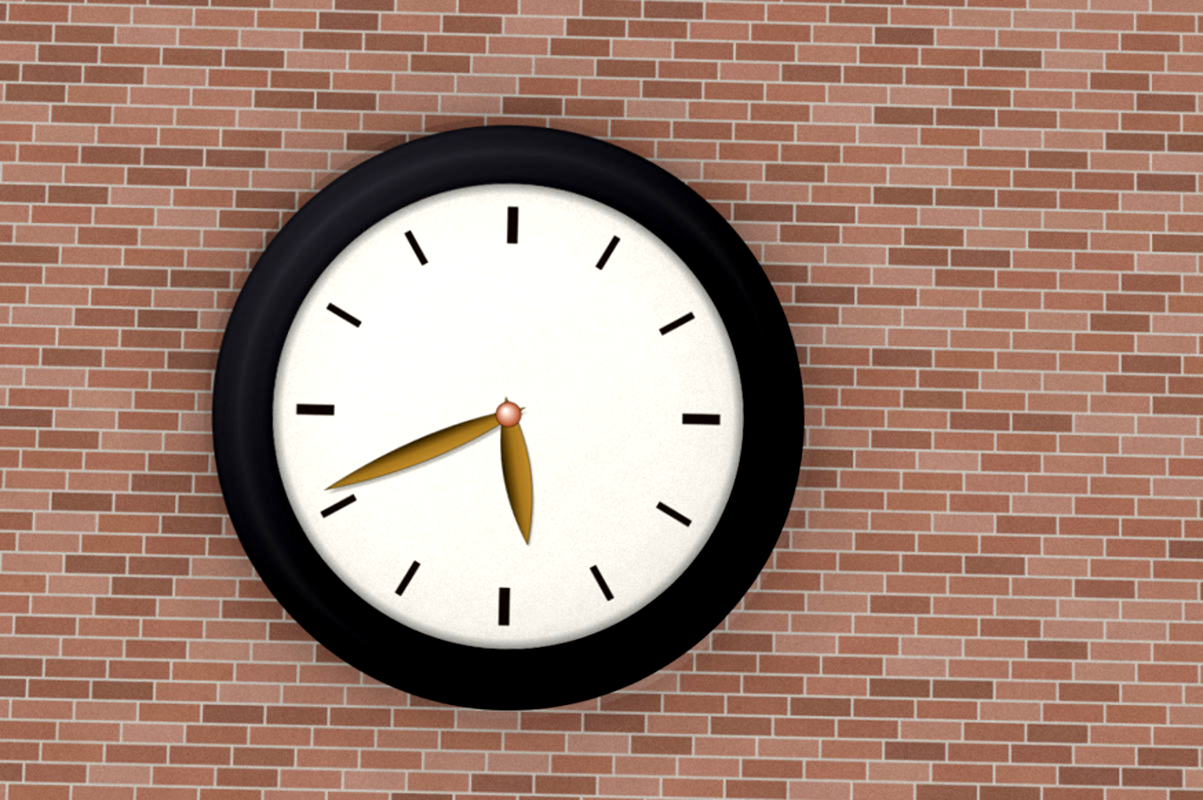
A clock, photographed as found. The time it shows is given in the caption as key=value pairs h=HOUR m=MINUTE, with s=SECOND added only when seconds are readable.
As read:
h=5 m=41
